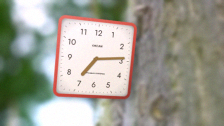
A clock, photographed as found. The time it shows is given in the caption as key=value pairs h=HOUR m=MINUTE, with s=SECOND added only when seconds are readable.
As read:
h=7 m=14
